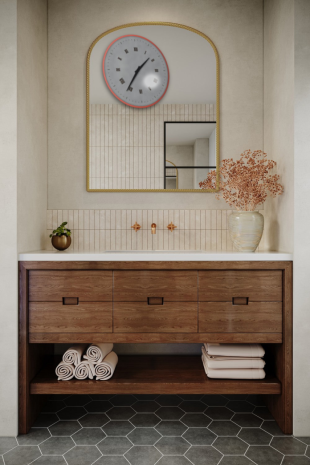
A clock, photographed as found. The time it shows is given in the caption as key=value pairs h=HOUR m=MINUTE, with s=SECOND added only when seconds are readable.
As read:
h=1 m=36
